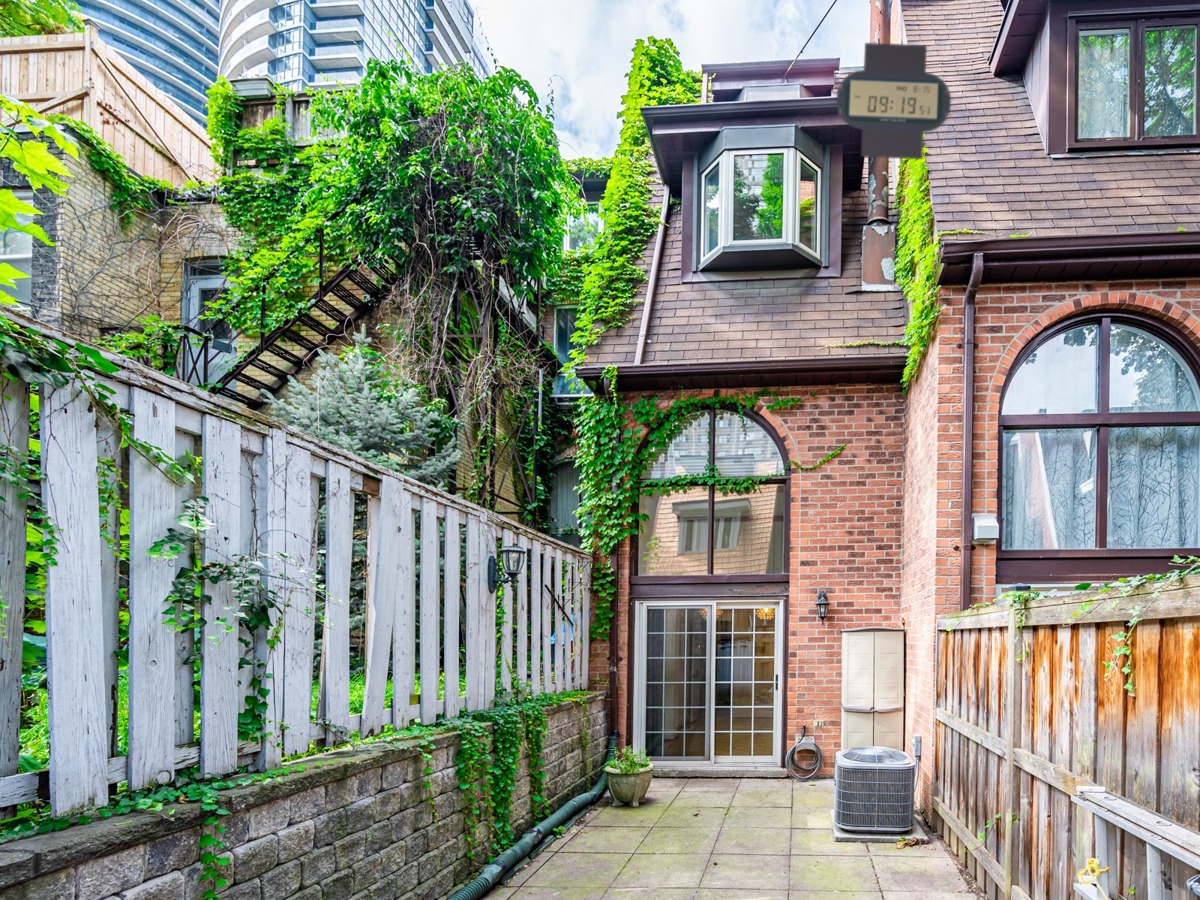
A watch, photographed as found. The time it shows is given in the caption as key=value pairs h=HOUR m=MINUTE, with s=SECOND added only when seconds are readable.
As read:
h=9 m=19
